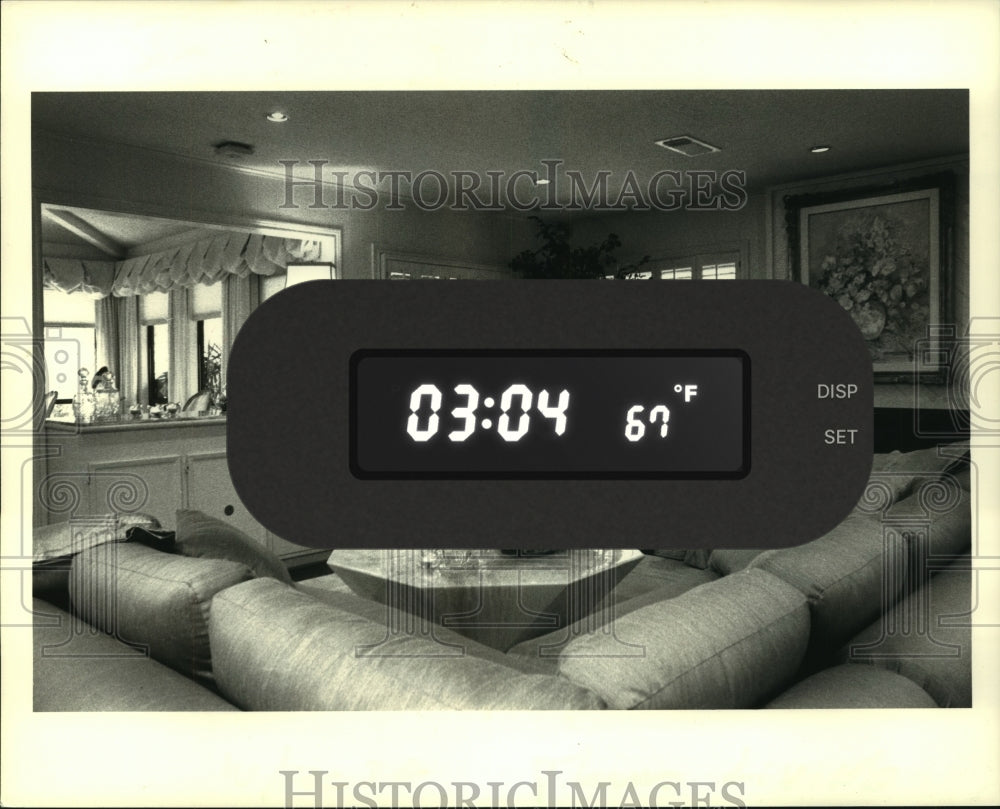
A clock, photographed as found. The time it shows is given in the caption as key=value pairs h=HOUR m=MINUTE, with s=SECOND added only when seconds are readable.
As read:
h=3 m=4
